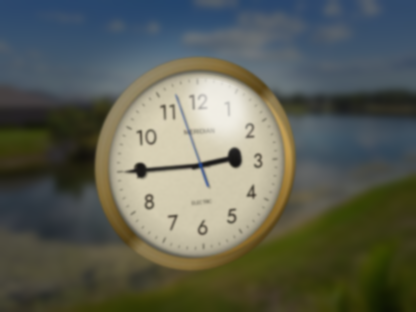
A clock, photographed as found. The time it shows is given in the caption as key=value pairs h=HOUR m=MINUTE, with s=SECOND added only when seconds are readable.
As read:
h=2 m=44 s=57
